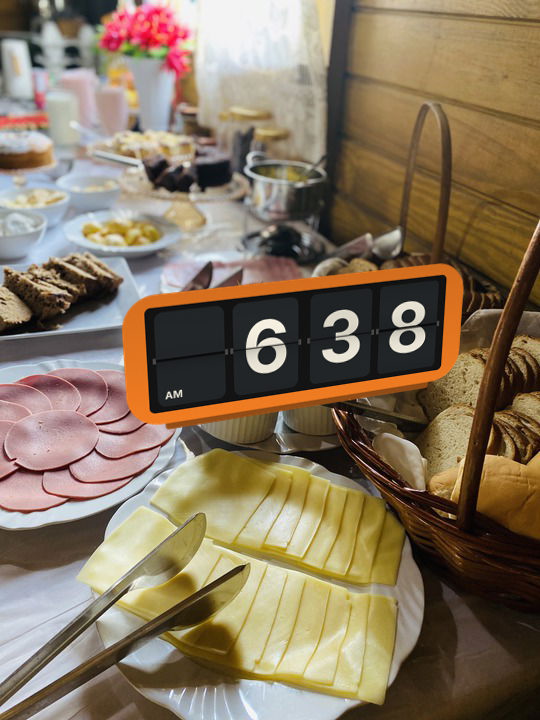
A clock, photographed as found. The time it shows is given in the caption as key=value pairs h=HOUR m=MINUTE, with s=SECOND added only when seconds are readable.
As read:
h=6 m=38
